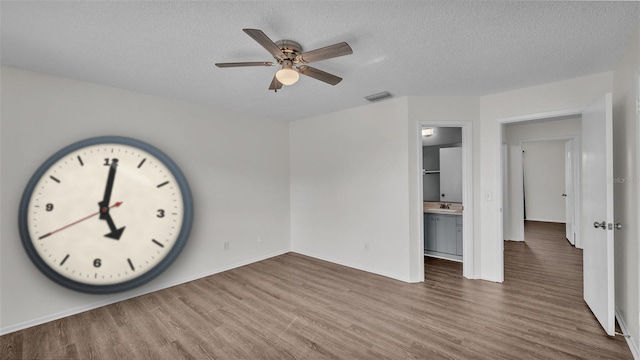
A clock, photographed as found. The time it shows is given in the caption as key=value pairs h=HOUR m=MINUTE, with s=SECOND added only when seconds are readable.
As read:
h=5 m=0 s=40
